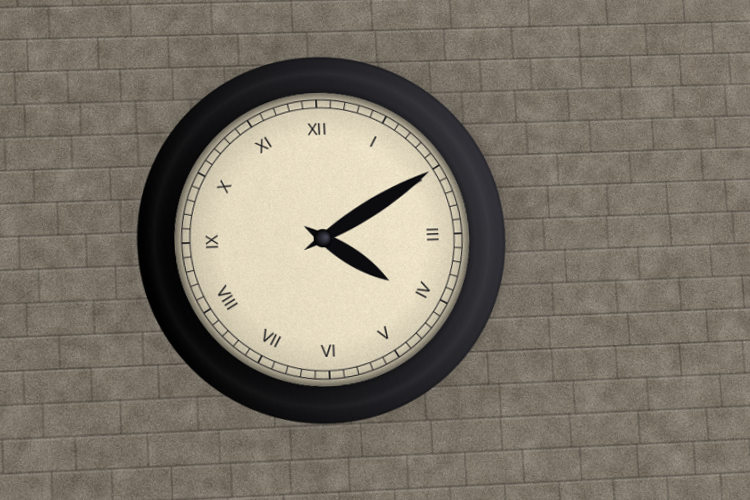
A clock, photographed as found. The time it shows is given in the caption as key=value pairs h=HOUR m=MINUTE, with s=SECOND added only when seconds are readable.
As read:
h=4 m=10
